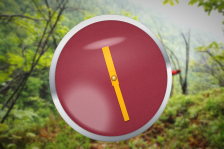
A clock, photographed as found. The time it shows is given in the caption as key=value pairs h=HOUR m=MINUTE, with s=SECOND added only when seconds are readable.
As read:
h=11 m=27
